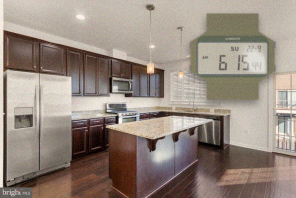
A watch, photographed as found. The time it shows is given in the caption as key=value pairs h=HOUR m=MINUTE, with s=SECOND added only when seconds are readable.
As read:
h=6 m=15 s=44
